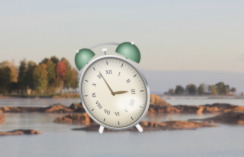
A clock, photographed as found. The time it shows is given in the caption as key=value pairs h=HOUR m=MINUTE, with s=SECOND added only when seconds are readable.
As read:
h=2 m=56
